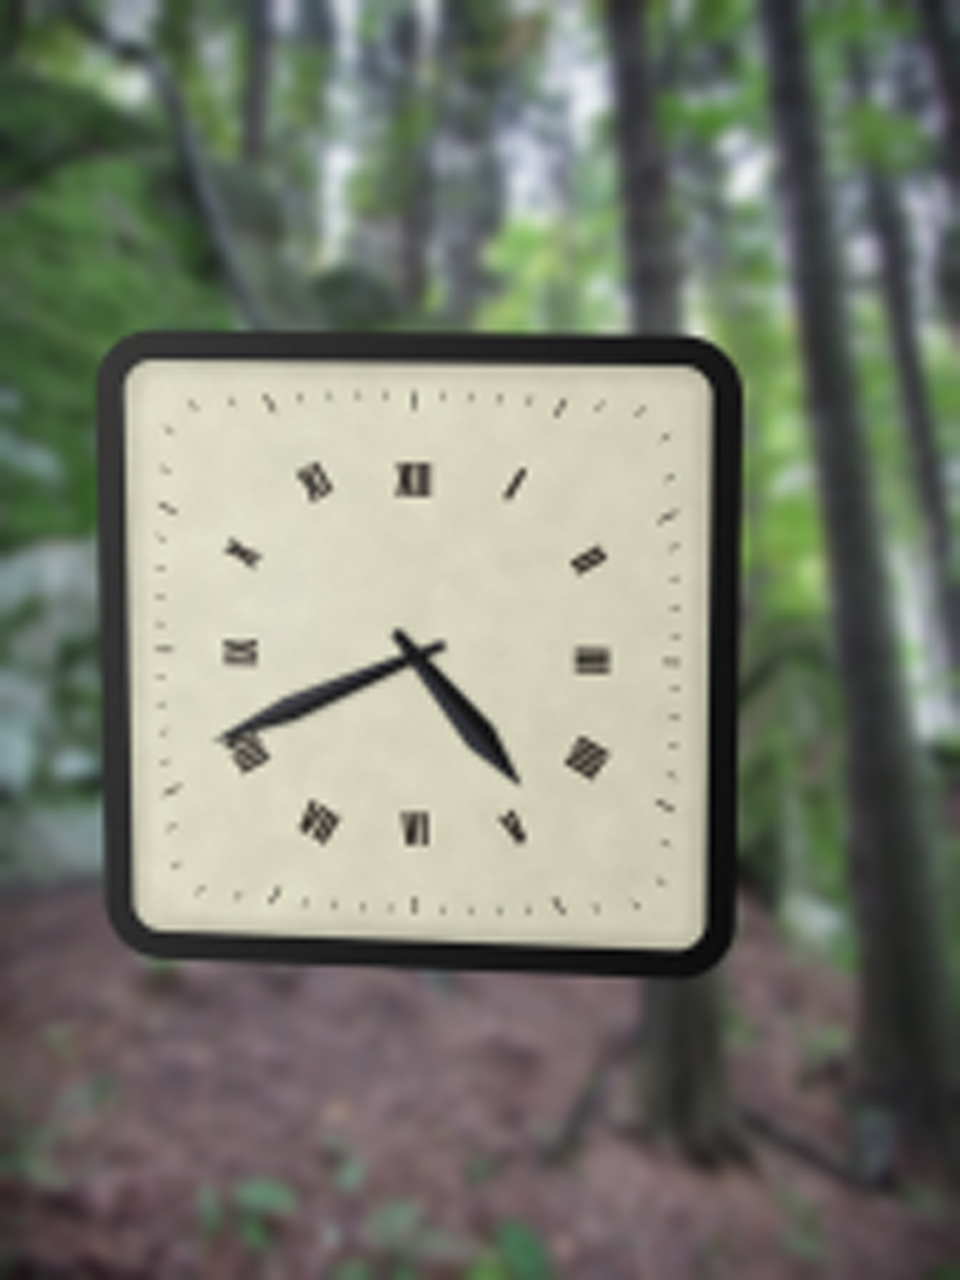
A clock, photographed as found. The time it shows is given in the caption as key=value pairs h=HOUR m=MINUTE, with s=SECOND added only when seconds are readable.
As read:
h=4 m=41
